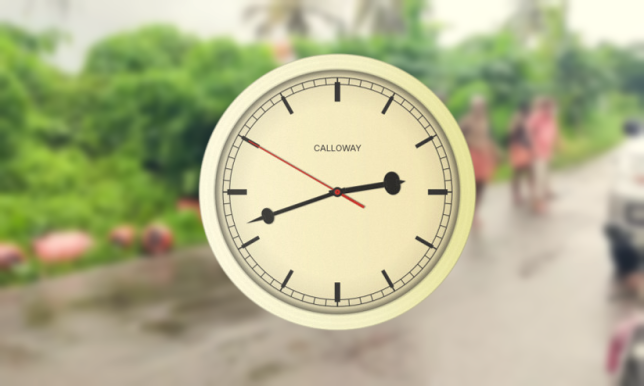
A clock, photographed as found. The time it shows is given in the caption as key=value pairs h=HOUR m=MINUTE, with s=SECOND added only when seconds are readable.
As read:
h=2 m=41 s=50
